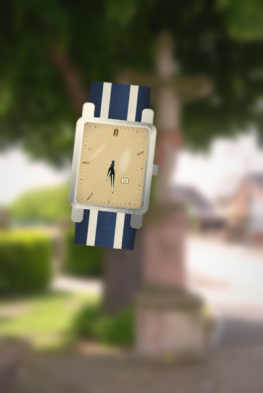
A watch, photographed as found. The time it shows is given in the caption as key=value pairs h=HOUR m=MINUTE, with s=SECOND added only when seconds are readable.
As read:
h=6 m=29
